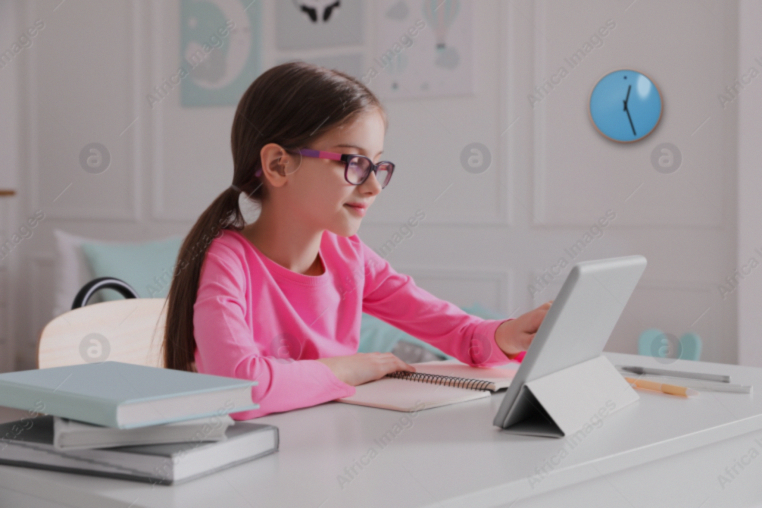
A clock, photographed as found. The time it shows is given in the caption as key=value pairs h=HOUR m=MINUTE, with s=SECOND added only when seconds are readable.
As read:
h=12 m=27
